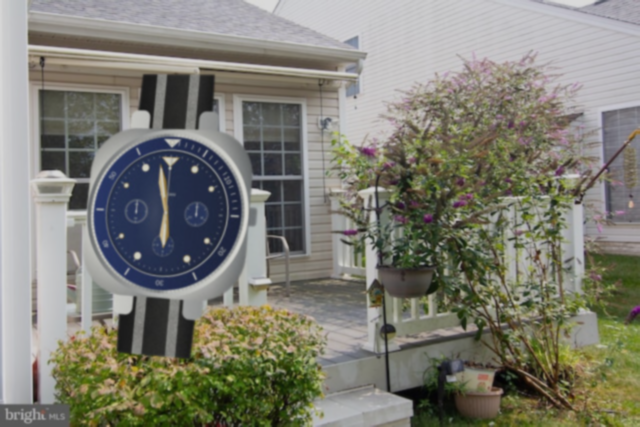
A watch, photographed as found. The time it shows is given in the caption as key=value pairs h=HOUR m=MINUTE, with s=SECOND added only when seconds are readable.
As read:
h=5 m=58
